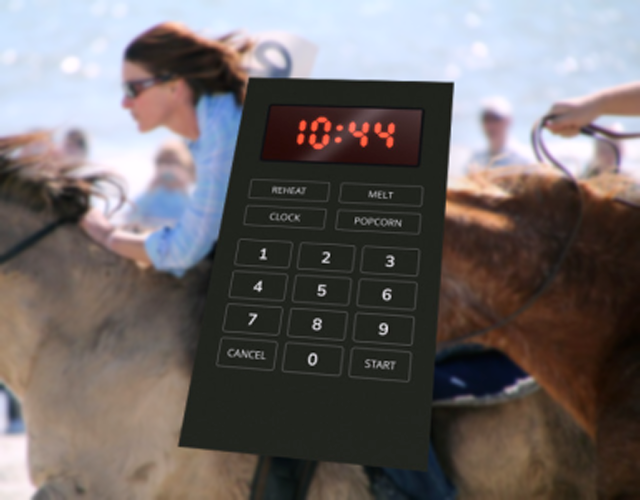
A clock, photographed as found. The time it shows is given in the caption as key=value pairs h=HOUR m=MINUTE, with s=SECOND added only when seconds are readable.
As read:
h=10 m=44
